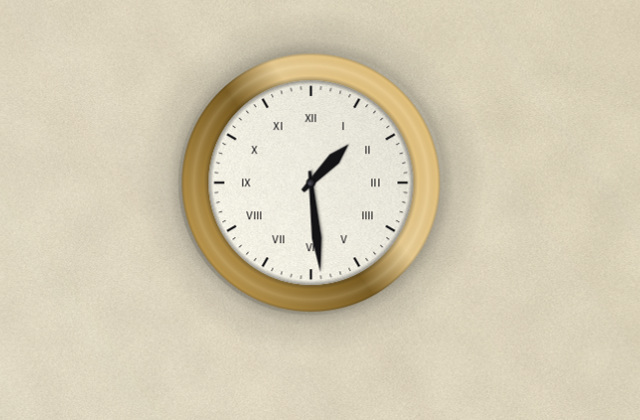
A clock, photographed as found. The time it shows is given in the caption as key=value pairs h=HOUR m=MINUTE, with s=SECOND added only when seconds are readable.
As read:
h=1 m=29
